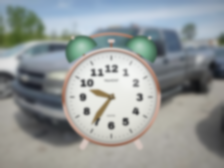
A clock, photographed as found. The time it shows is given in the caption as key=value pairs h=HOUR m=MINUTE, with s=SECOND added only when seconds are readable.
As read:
h=9 m=36
